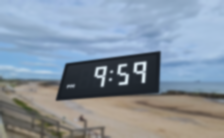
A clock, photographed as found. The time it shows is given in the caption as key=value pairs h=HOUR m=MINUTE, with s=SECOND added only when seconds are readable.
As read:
h=9 m=59
